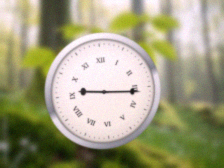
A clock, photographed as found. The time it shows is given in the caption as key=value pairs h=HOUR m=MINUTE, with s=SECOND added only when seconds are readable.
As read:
h=9 m=16
